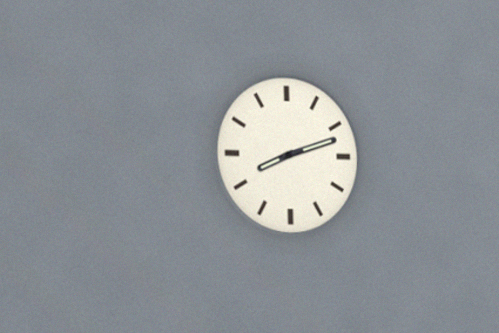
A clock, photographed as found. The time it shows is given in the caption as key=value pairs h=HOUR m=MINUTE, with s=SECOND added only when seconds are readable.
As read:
h=8 m=12
